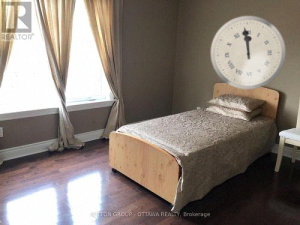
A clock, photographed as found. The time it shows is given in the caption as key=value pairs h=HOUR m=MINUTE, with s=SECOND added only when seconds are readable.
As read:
h=11 m=59
